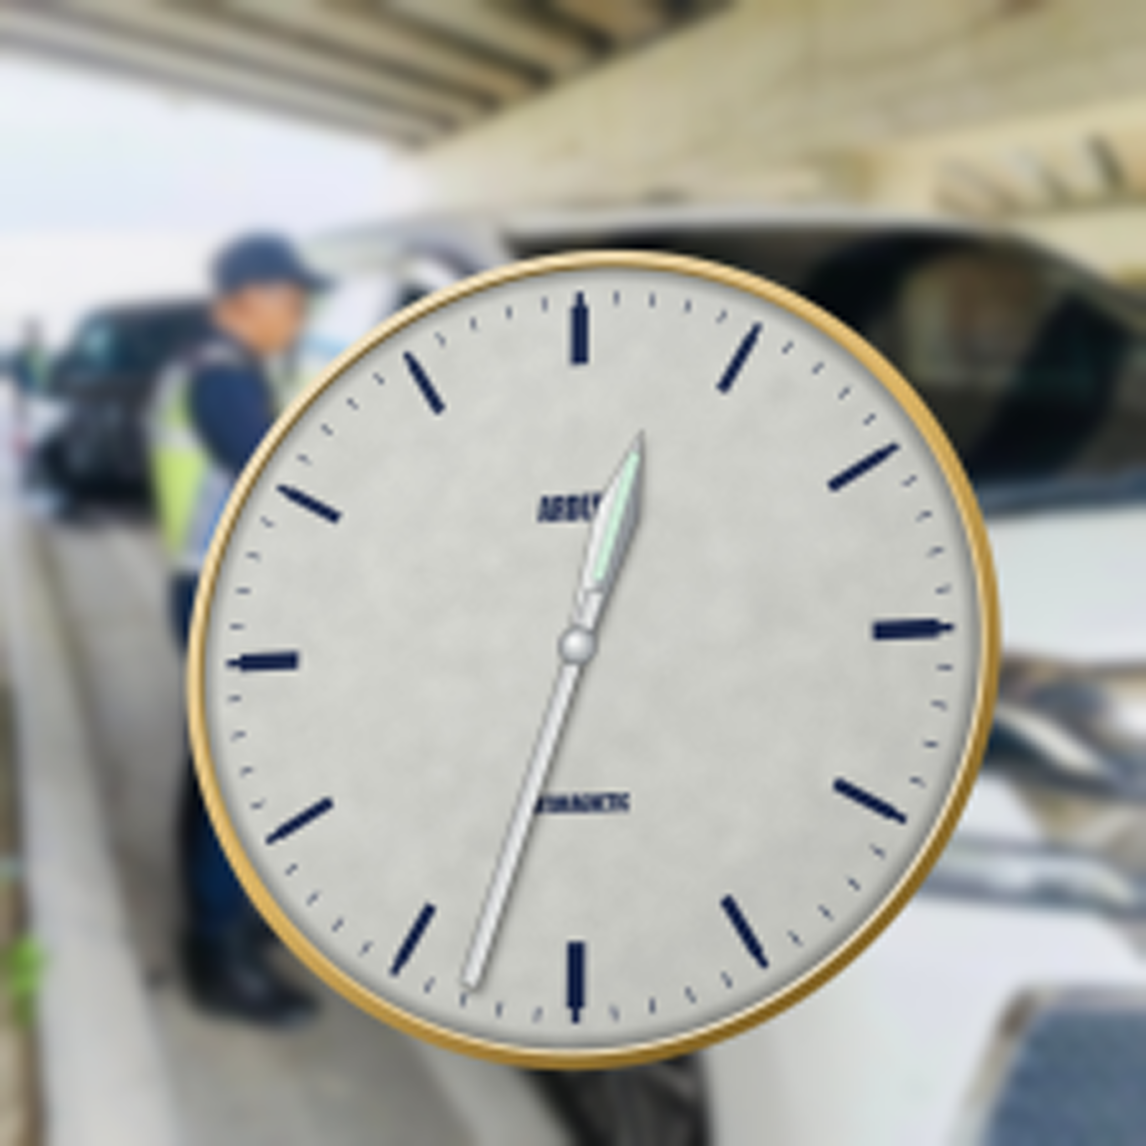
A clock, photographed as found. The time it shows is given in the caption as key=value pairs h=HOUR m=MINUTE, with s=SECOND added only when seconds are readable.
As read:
h=12 m=33
